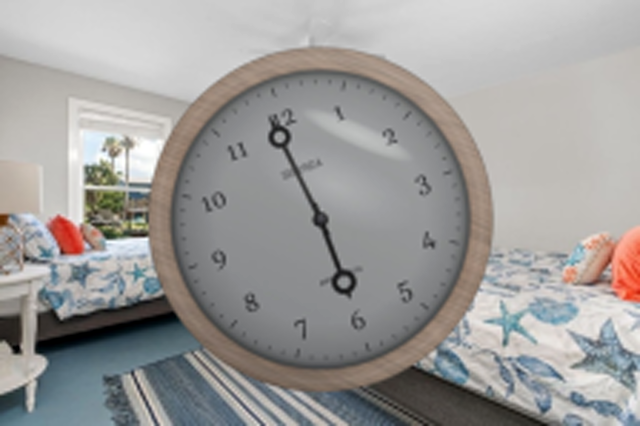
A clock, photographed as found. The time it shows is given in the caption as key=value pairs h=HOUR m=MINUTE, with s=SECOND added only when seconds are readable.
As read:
h=5 m=59
